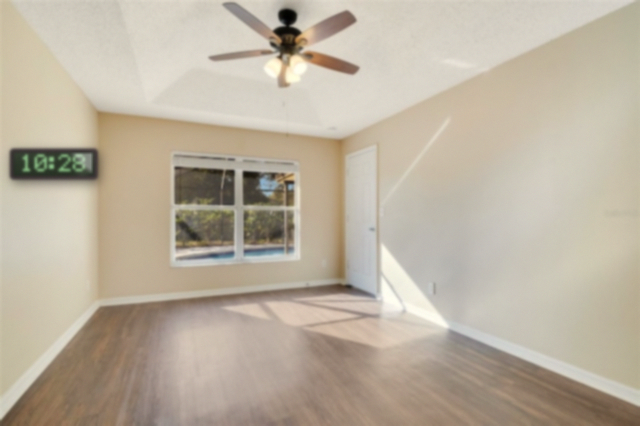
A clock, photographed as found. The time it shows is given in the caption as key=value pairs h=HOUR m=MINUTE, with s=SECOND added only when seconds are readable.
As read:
h=10 m=28
